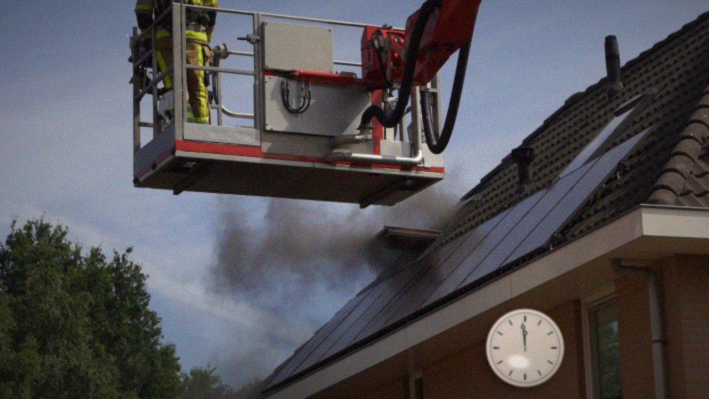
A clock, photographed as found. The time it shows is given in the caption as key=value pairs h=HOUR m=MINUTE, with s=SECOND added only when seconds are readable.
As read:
h=11 m=59
